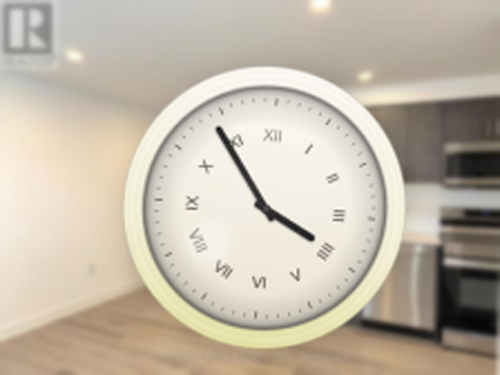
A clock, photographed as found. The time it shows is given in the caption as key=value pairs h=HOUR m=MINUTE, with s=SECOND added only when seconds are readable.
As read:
h=3 m=54
